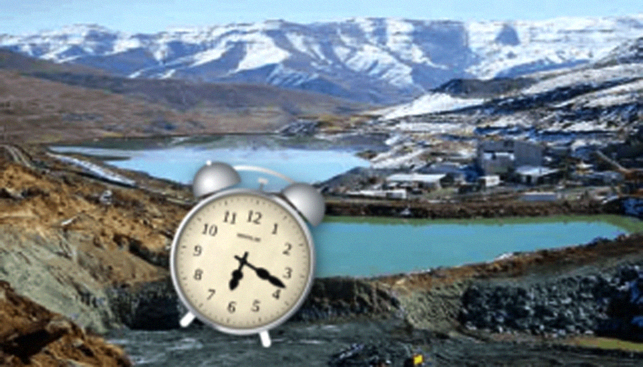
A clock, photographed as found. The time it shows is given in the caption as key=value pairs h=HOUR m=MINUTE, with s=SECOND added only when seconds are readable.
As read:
h=6 m=18
